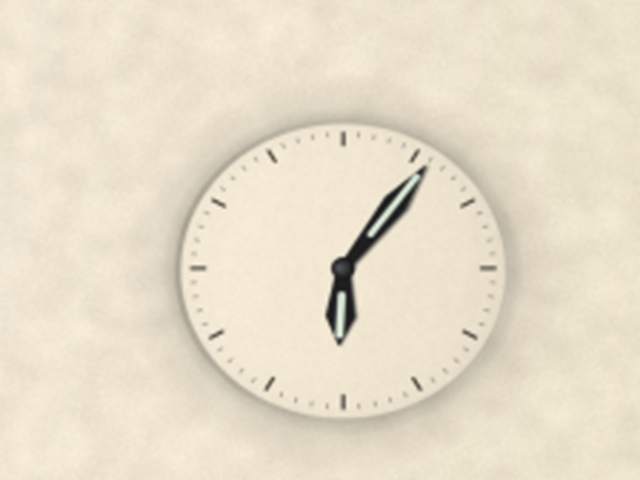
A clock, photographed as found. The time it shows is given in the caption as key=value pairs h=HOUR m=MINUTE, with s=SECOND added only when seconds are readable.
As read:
h=6 m=6
